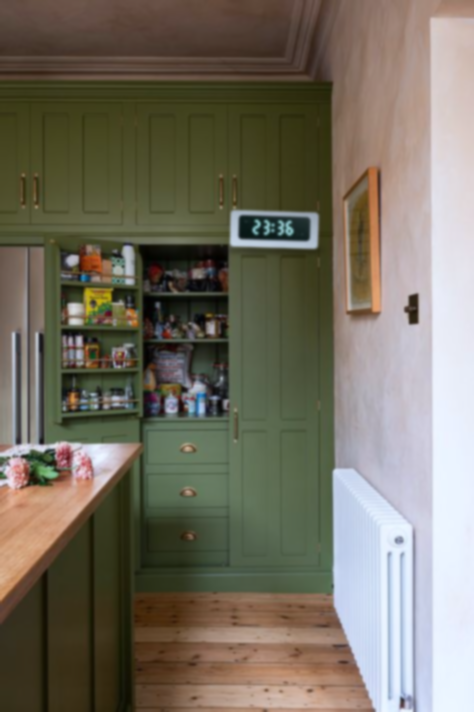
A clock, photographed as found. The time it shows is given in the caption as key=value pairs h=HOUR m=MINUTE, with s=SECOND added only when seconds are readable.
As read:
h=23 m=36
